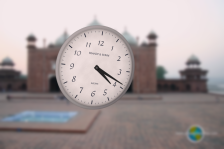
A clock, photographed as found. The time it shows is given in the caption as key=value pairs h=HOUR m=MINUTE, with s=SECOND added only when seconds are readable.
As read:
h=4 m=19
